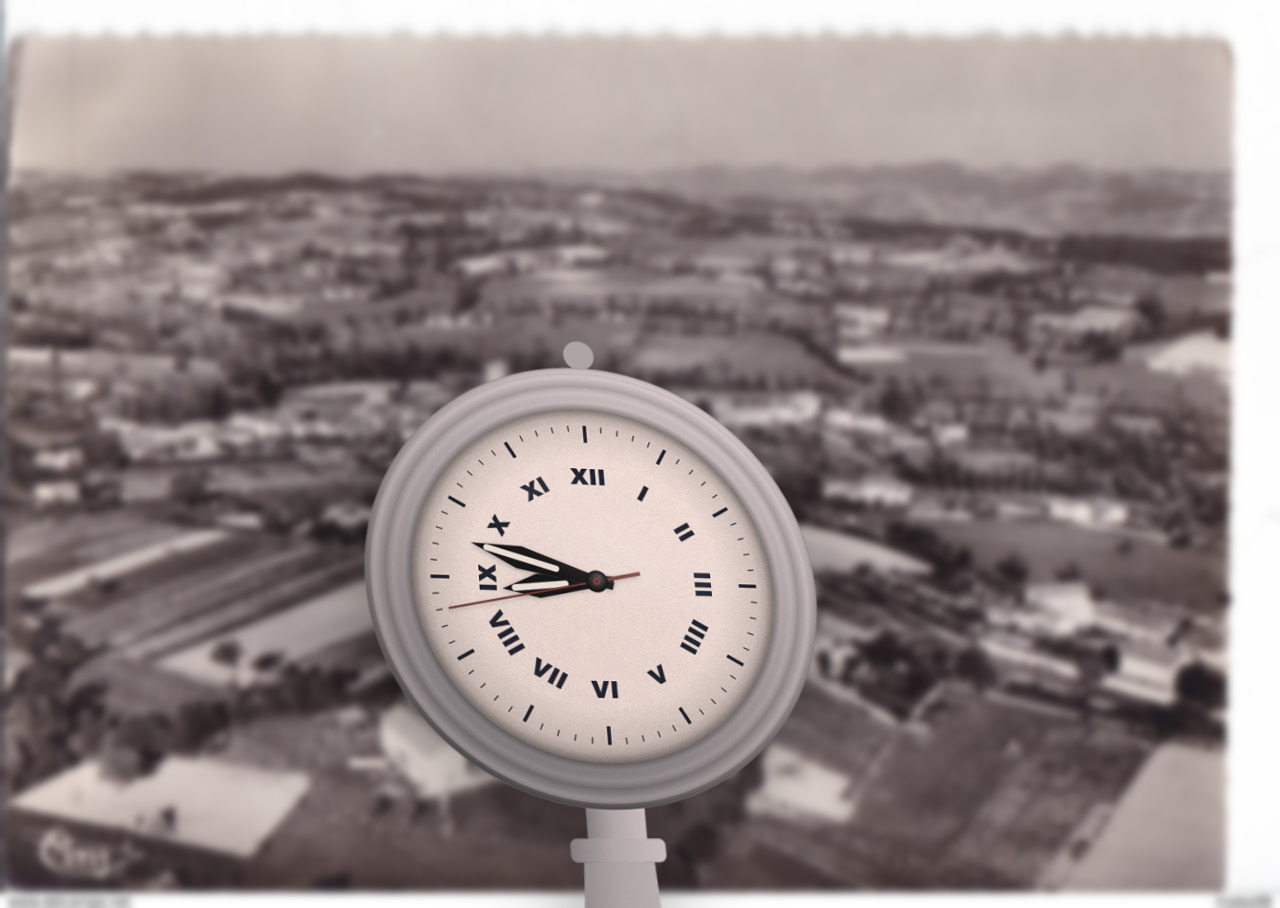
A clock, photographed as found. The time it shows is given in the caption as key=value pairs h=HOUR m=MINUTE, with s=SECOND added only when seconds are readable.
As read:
h=8 m=47 s=43
